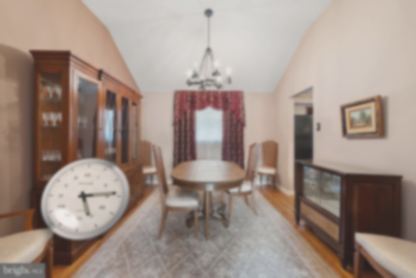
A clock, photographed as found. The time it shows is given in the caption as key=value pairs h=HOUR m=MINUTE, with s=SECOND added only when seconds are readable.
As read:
h=5 m=14
